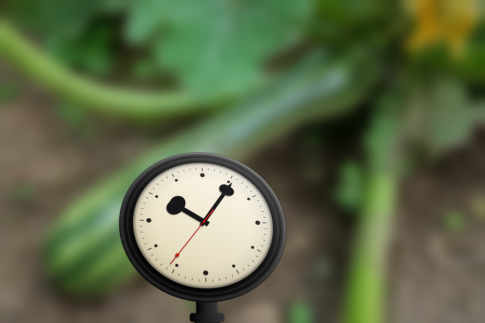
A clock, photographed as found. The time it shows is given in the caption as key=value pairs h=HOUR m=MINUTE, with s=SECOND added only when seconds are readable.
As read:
h=10 m=5 s=36
